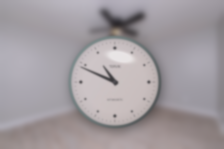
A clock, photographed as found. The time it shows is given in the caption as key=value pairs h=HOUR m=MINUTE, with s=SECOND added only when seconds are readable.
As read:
h=10 m=49
